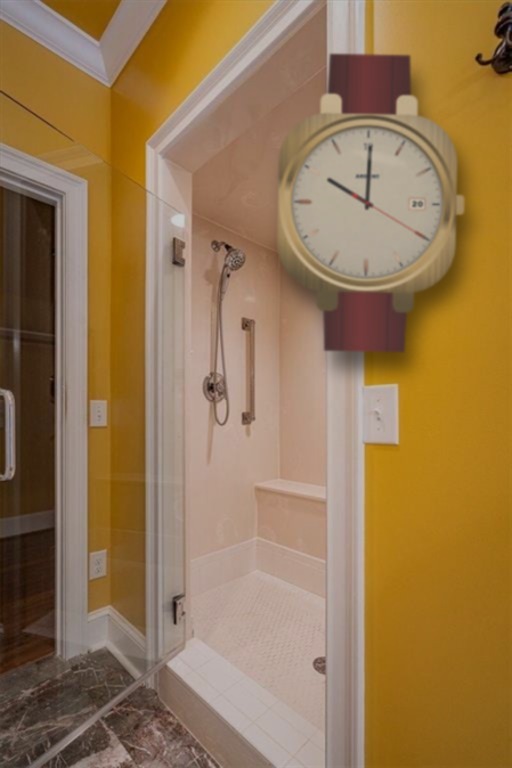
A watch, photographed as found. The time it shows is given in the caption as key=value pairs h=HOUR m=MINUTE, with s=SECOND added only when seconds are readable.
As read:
h=10 m=0 s=20
